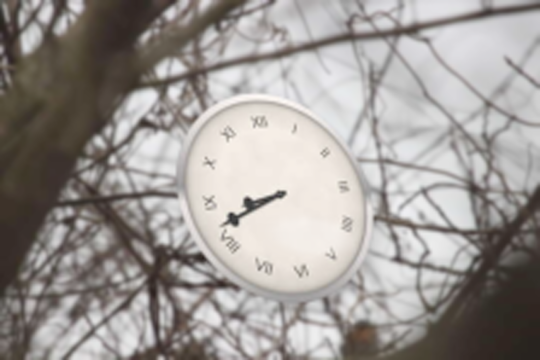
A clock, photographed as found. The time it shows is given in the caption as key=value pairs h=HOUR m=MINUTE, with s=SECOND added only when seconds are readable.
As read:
h=8 m=42
